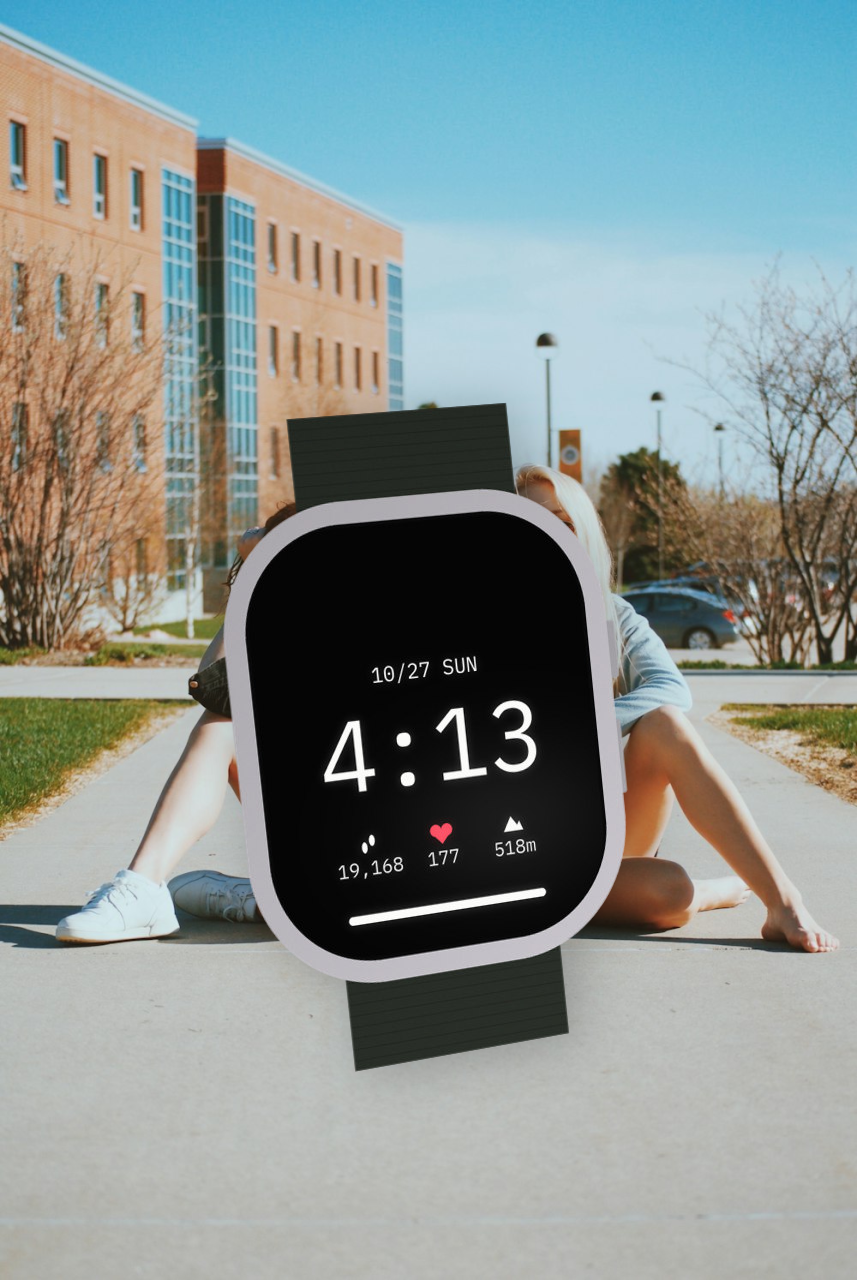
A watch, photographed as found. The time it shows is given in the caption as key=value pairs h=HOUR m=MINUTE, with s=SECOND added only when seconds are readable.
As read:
h=4 m=13
